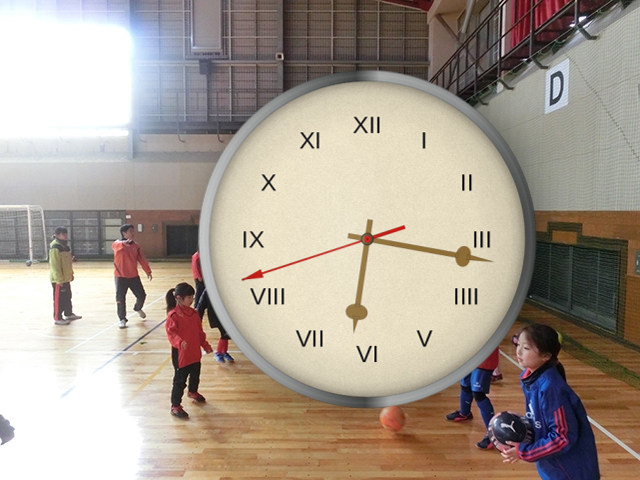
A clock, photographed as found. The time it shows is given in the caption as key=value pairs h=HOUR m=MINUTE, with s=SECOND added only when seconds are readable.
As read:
h=6 m=16 s=42
